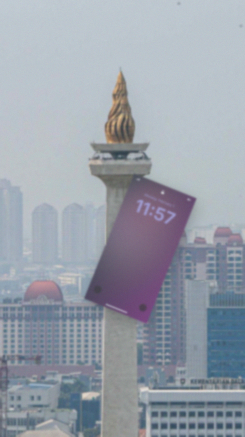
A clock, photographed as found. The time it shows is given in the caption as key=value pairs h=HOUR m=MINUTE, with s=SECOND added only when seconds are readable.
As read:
h=11 m=57
